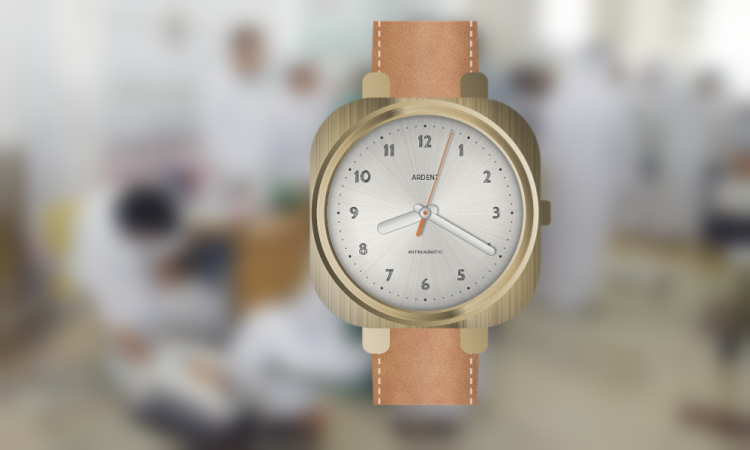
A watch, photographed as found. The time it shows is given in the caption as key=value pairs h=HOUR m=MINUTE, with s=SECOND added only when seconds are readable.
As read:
h=8 m=20 s=3
